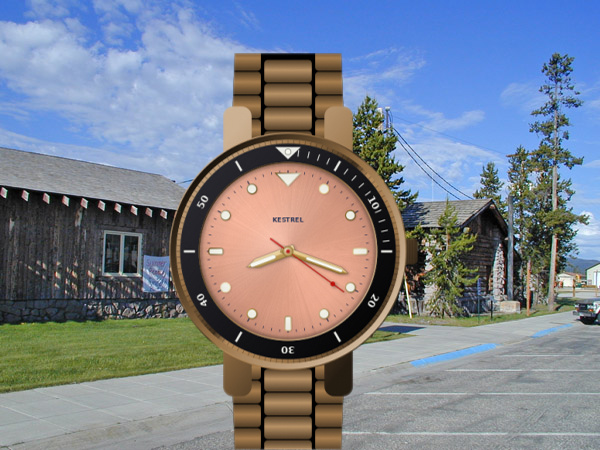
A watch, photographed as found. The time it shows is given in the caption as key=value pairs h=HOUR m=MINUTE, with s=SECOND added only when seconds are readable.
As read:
h=8 m=18 s=21
